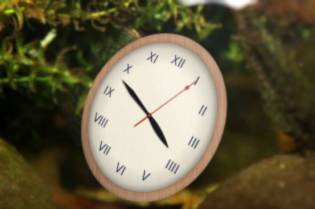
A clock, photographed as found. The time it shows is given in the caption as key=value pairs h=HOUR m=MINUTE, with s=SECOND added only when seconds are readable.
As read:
h=3 m=48 s=5
